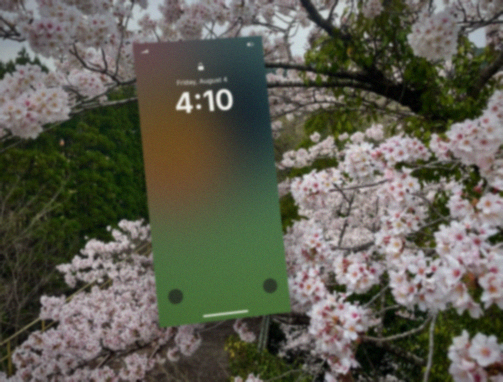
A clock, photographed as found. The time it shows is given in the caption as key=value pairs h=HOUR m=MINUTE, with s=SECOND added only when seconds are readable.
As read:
h=4 m=10
